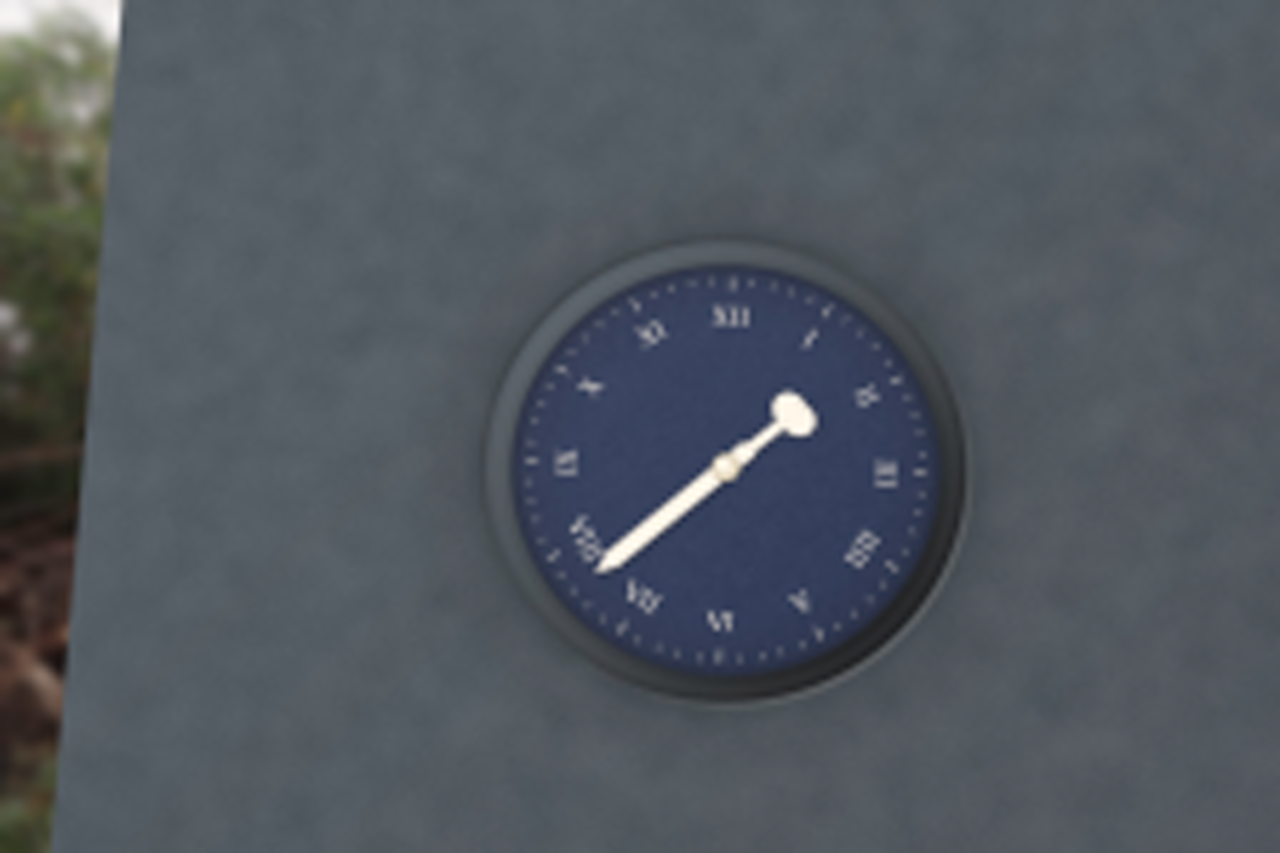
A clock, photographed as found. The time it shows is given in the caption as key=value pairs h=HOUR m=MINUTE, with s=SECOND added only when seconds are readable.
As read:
h=1 m=38
